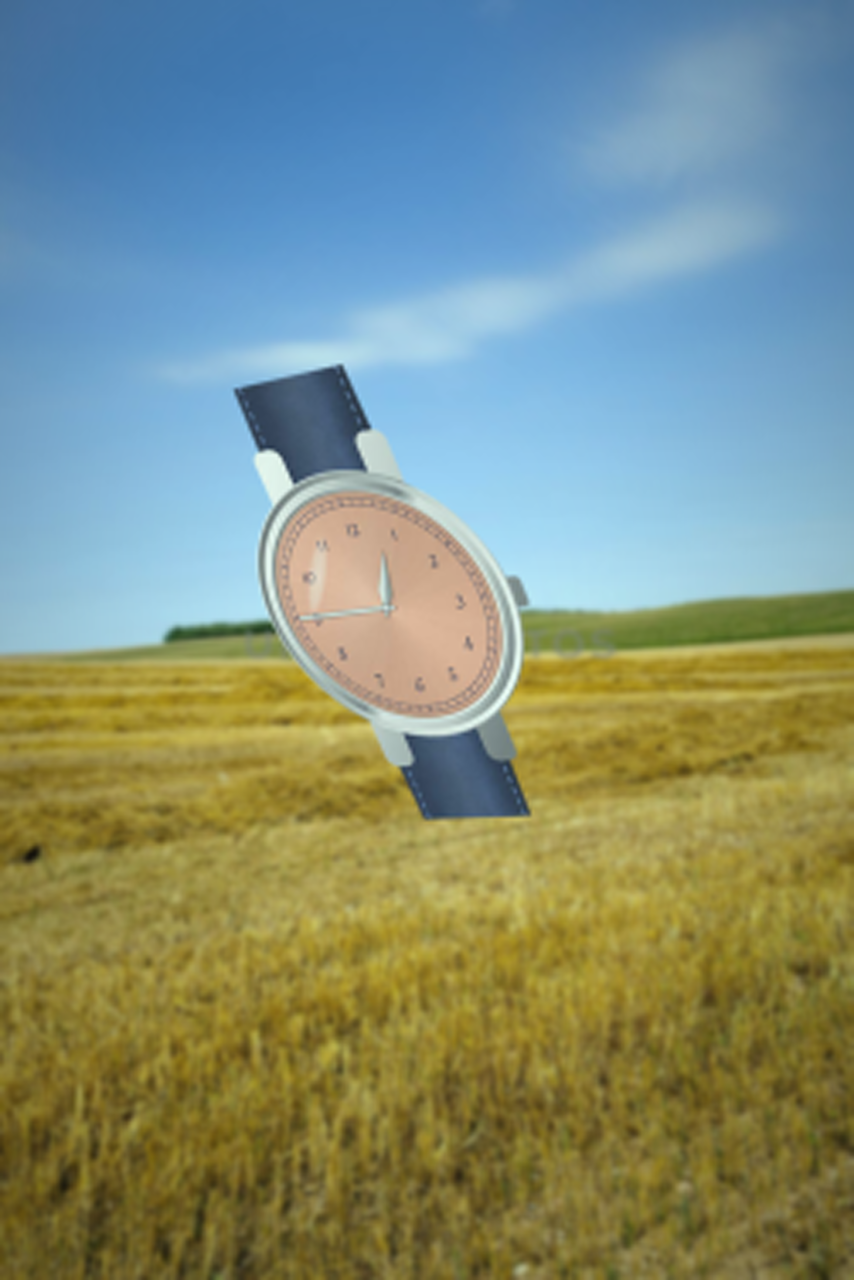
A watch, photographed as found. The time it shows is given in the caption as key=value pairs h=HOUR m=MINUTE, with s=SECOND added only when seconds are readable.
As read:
h=12 m=45
